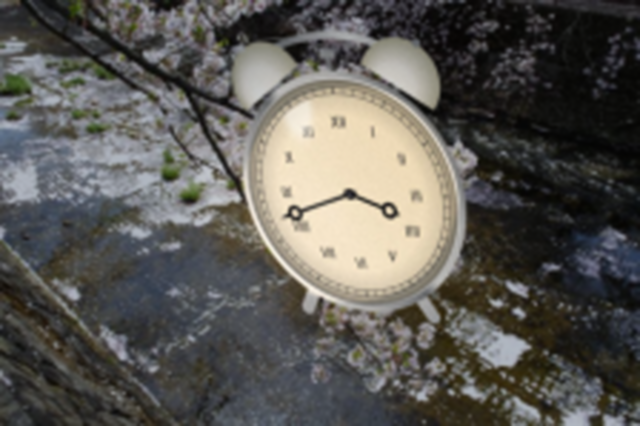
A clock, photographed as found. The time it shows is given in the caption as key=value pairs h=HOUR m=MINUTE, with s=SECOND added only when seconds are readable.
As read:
h=3 m=42
